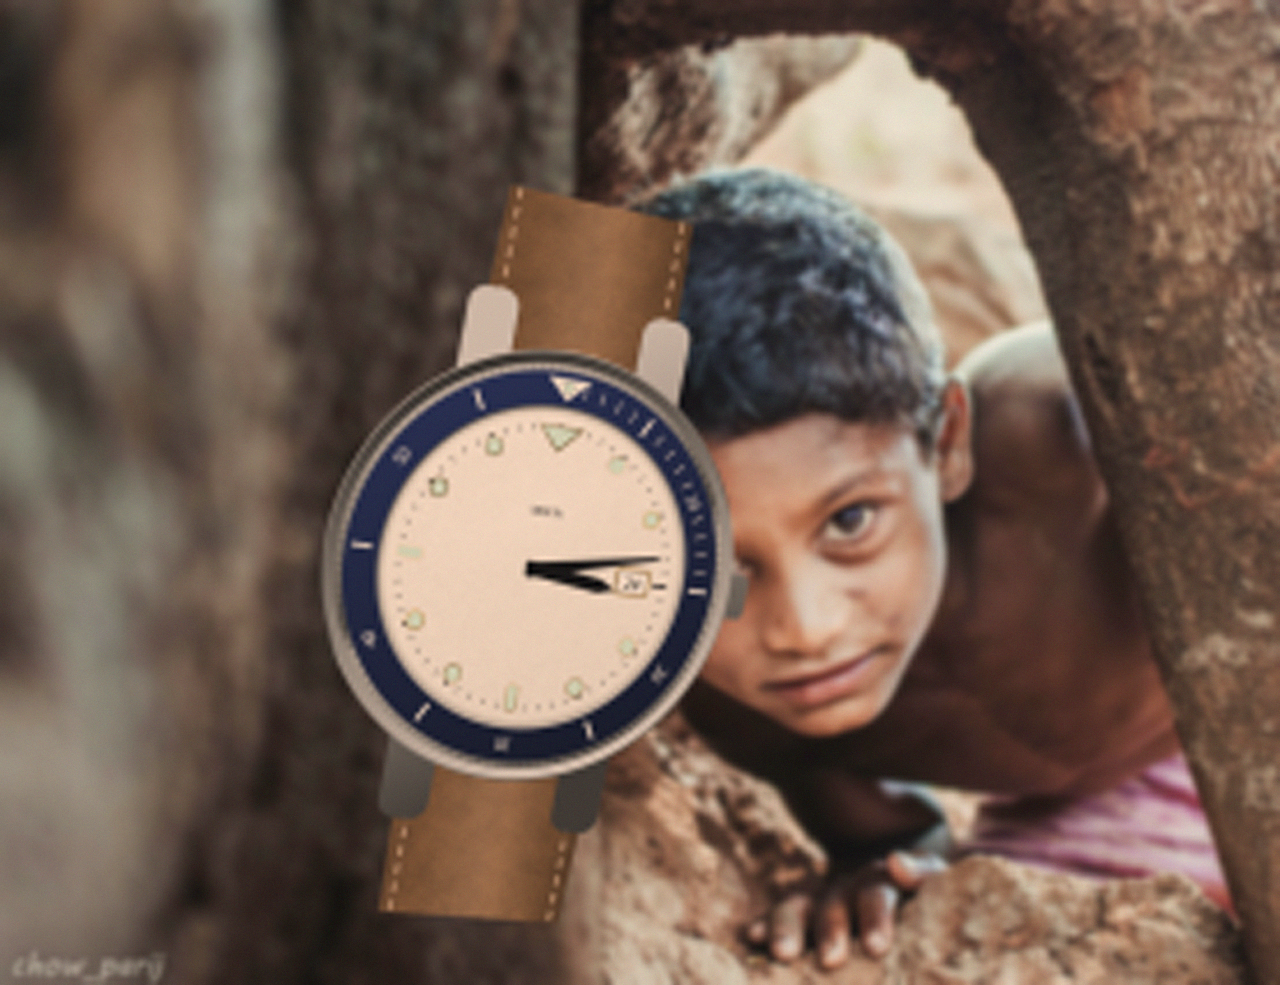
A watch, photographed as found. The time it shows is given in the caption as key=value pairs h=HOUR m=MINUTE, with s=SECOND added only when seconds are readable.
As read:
h=3 m=13
